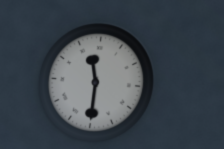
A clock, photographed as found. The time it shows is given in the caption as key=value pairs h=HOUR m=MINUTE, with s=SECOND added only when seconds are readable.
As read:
h=11 m=30
